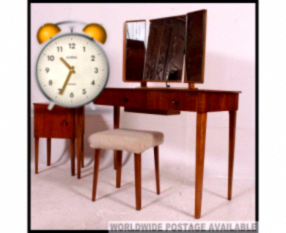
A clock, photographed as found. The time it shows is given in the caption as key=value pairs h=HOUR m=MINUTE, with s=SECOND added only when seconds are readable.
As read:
h=10 m=34
